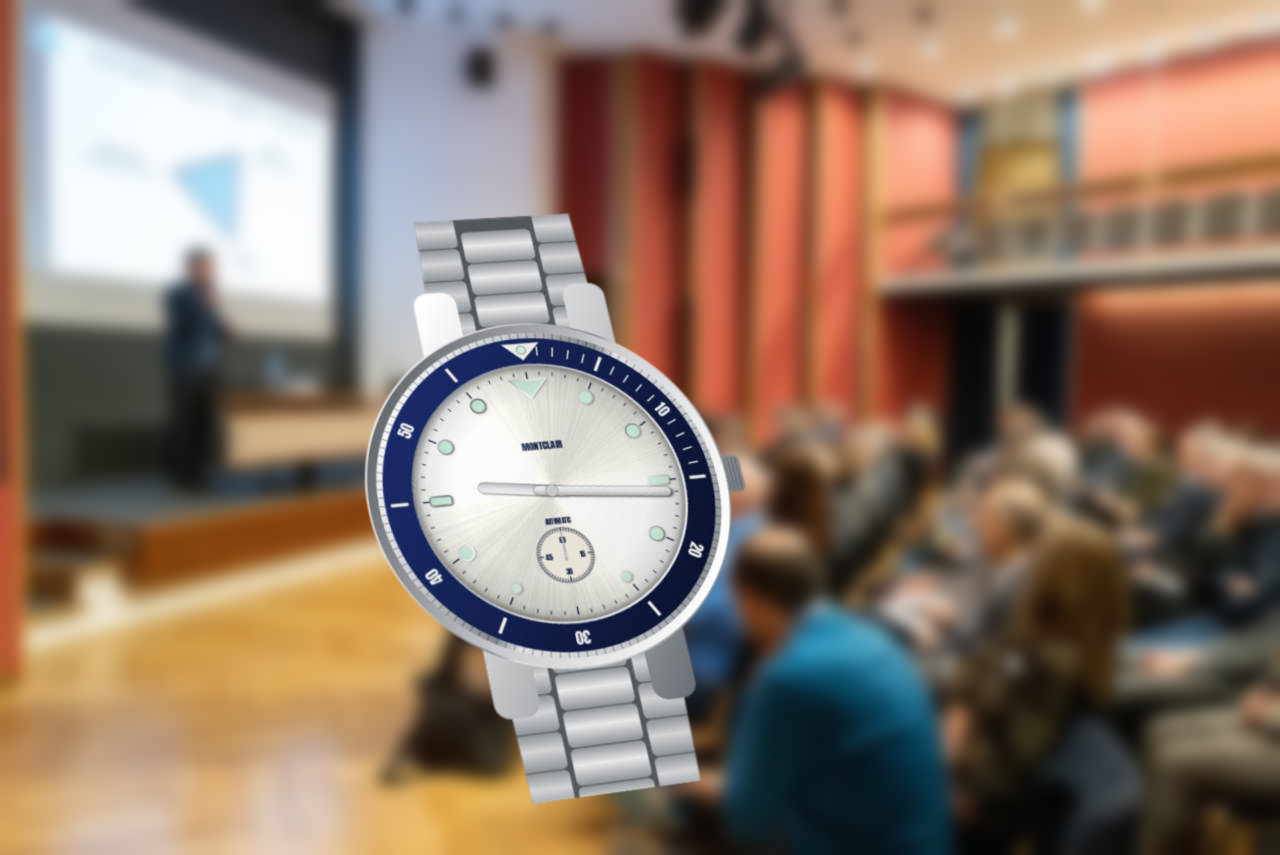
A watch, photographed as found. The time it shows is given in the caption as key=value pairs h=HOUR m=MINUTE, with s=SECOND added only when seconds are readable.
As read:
h=9 m=16
